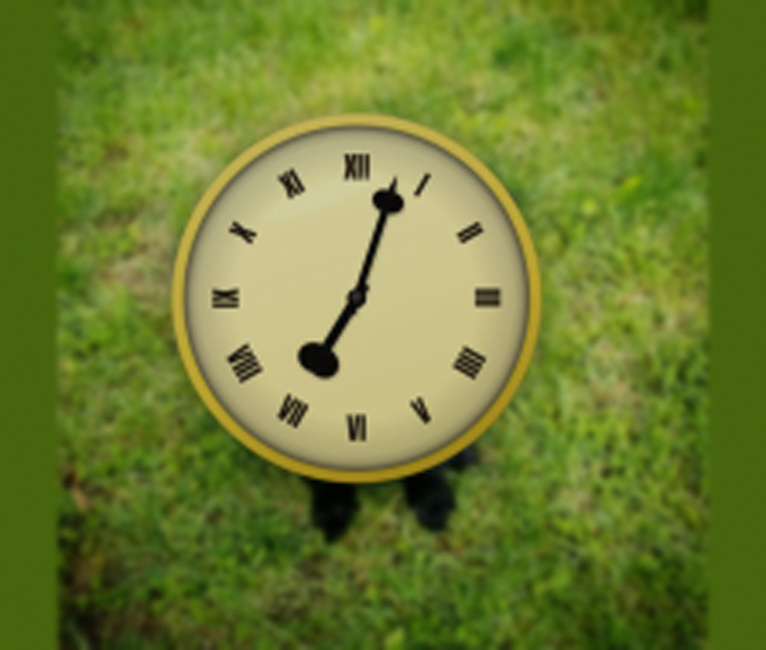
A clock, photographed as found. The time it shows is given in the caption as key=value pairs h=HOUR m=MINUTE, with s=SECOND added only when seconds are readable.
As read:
h=7 m=3
